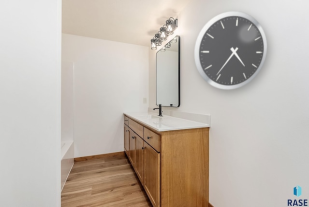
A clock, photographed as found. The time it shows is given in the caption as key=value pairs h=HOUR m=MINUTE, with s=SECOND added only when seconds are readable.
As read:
h=4 m=36
